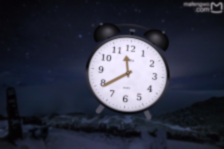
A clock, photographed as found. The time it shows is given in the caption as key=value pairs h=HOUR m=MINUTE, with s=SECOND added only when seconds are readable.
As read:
h=11 m=39
